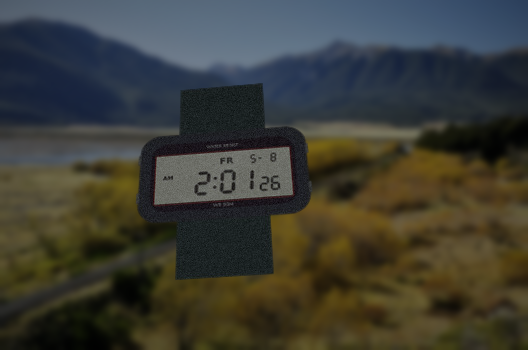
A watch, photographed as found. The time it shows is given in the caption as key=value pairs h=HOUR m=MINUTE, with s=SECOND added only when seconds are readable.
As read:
h=2 m=1 s=26
